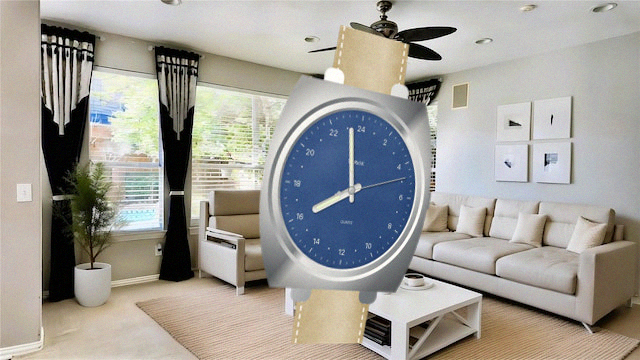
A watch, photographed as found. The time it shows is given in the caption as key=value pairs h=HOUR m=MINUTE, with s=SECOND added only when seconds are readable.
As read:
h=15 m=58 s=12
